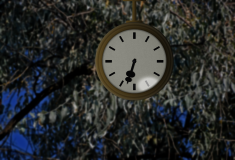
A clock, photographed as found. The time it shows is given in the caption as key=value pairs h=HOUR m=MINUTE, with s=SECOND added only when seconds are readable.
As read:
h=6 m=33
